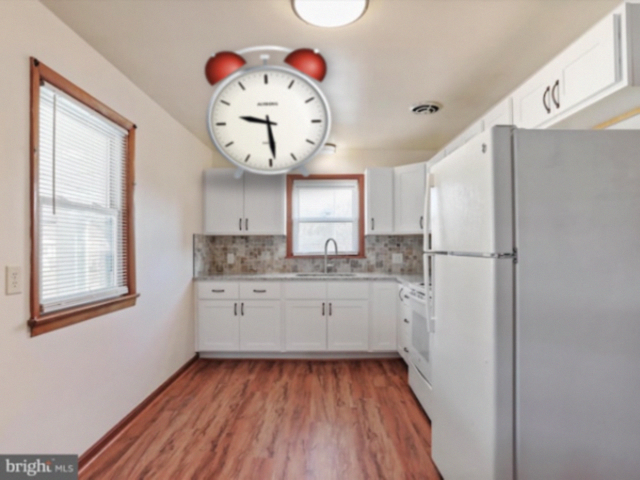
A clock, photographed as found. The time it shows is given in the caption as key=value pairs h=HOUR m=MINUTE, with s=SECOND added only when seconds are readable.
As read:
h=9 m=29
